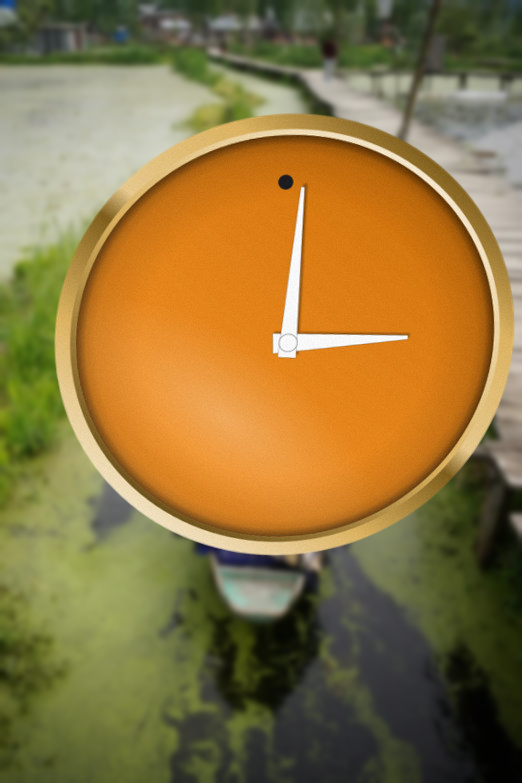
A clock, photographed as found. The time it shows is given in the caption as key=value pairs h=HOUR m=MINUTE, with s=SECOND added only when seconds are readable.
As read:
h=3 m=1
